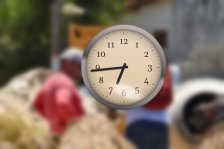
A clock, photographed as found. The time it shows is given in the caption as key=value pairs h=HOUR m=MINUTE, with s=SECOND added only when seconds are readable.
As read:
h=6 m=44
